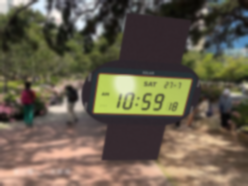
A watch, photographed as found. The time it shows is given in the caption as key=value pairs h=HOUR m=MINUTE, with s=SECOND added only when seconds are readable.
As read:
h=10 m=59
